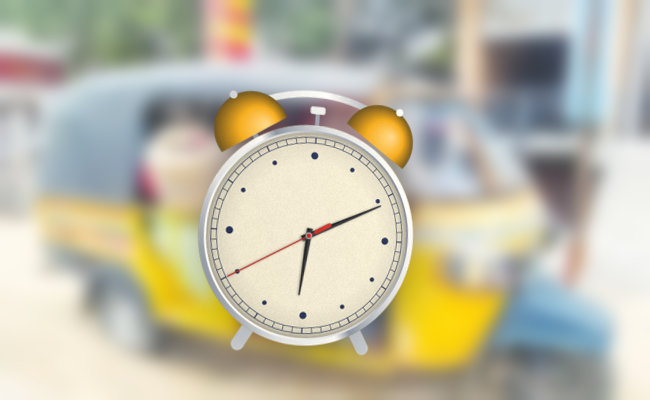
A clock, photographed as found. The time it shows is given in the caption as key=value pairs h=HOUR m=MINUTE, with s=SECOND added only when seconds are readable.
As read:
h=6 m=10 s=40
